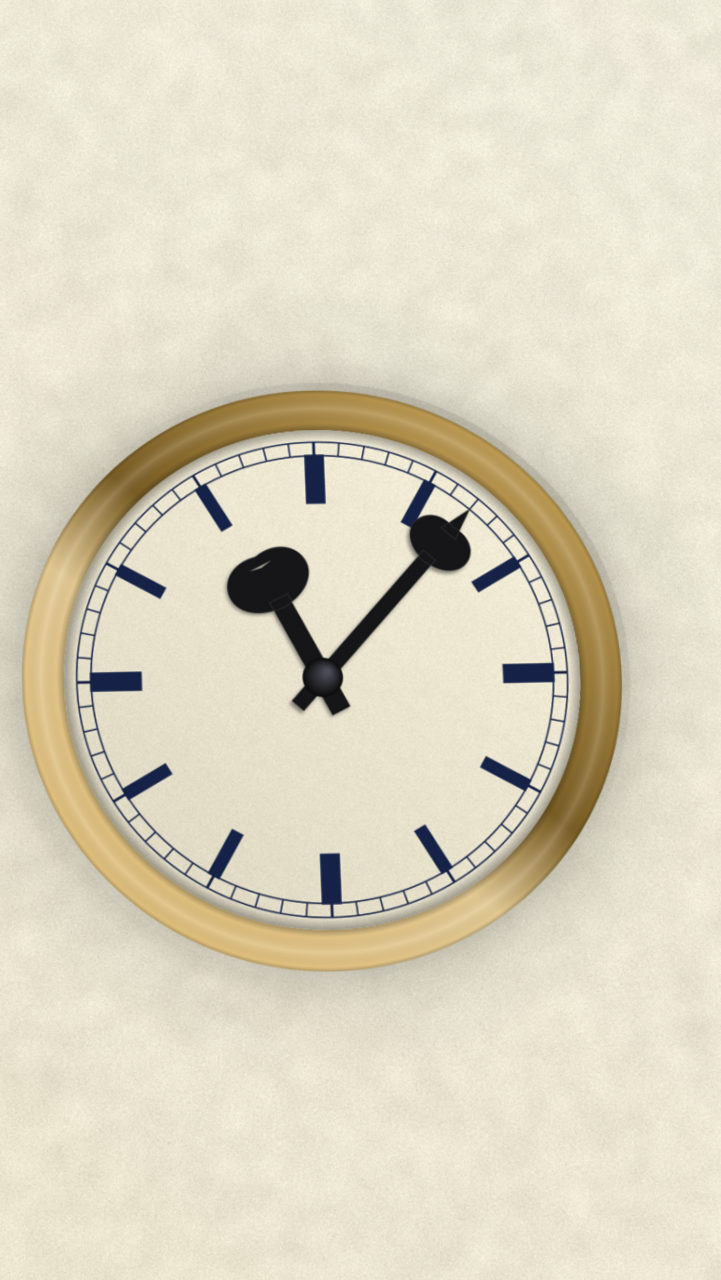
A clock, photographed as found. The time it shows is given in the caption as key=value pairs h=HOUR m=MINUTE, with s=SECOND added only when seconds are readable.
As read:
h=11 m=7
